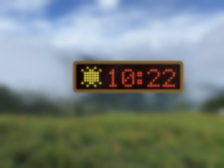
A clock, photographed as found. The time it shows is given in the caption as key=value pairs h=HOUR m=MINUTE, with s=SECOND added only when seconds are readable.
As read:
h=10 m=22
